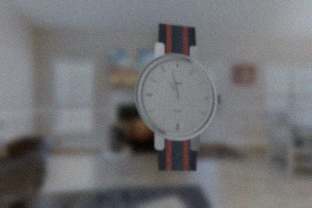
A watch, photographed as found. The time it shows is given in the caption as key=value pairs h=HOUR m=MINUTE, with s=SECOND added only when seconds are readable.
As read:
h=10 m=58
